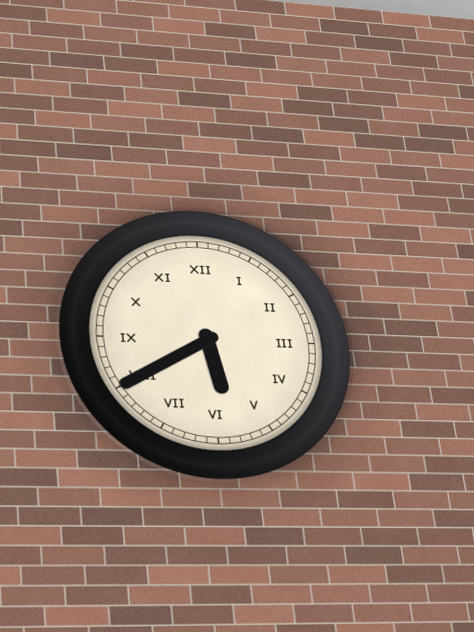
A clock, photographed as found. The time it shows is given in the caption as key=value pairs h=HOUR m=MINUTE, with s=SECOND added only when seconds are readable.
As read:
h=5 m=40
